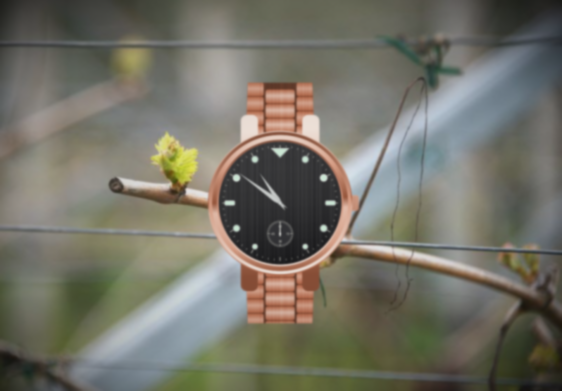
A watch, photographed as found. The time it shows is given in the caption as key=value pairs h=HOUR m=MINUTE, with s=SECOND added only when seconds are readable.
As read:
h=10 m=51
